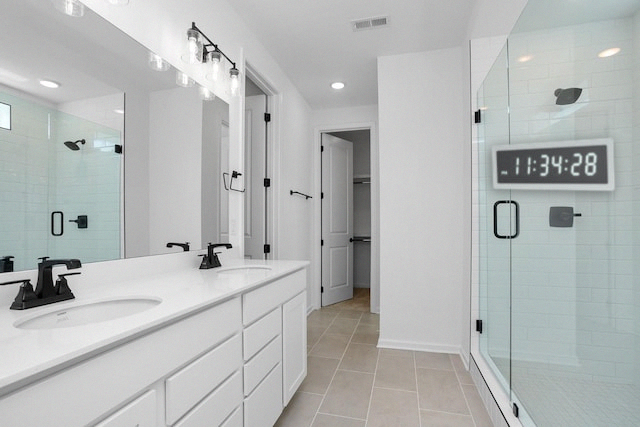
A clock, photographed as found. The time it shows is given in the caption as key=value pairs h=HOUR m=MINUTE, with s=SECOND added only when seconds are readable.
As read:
h=11 m=34 s=28
